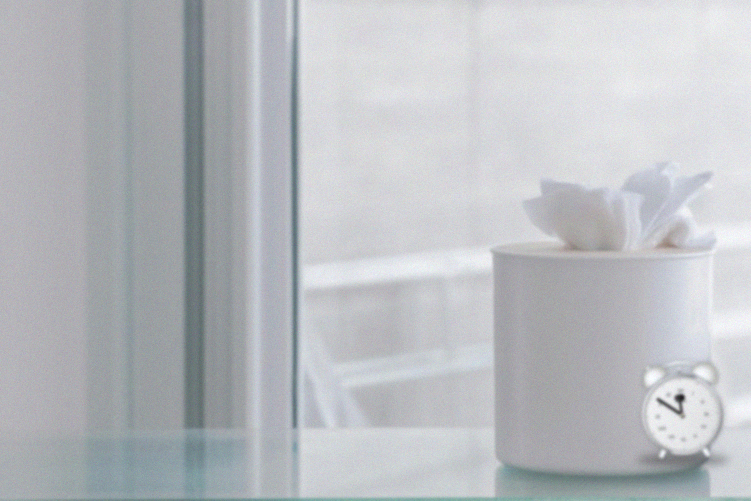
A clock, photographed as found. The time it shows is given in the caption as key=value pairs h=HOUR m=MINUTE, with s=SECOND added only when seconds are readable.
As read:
h=11 m=51
